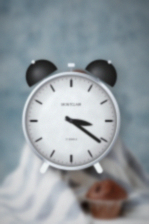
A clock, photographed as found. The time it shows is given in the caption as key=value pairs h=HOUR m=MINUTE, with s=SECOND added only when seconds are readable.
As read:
h=3 m=21
